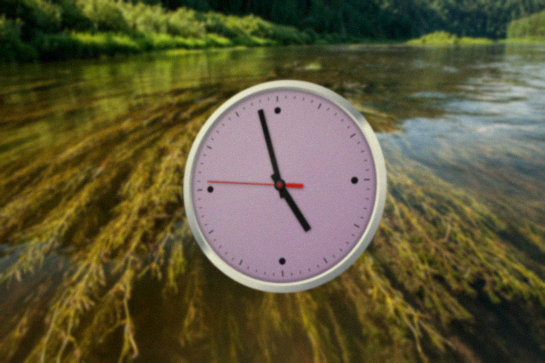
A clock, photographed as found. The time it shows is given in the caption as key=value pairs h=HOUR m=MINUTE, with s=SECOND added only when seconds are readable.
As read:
h=4 m=57 s=46
